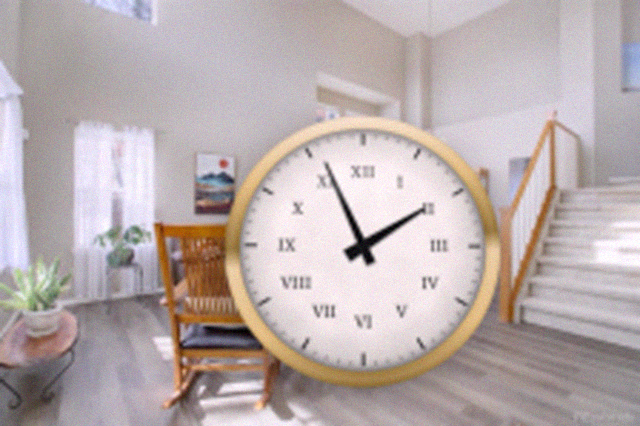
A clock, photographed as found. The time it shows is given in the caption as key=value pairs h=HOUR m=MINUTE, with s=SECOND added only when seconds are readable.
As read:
h=1 m=56
